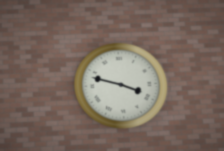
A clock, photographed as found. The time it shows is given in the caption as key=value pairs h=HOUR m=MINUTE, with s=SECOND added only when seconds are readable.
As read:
h=3 m=48
